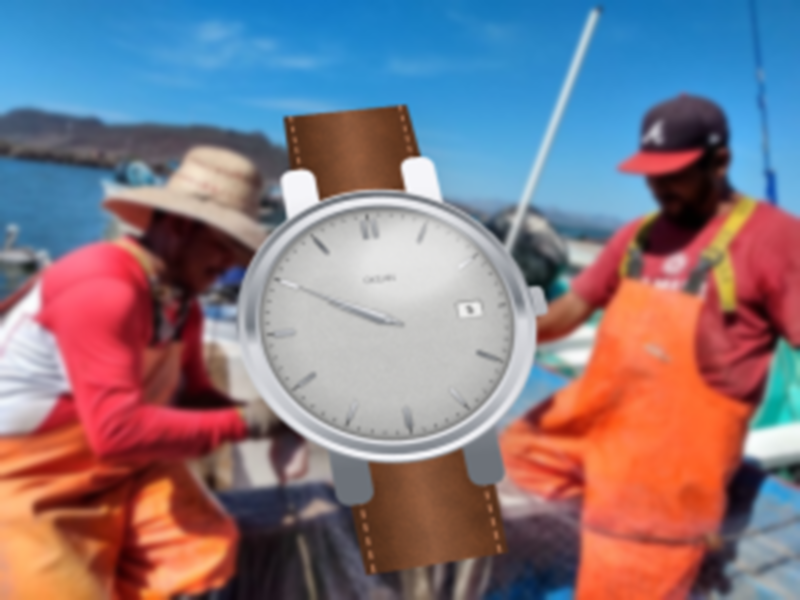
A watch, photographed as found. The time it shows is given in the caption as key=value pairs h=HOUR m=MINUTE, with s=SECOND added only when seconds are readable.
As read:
h=9 m=50
